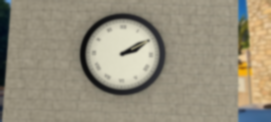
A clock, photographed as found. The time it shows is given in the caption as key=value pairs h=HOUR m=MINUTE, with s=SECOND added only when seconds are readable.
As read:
h=2 m=10
